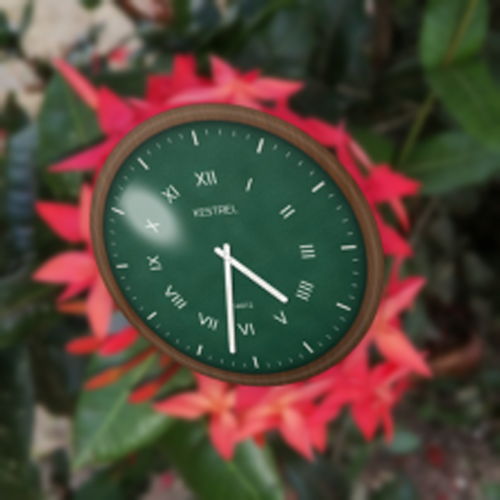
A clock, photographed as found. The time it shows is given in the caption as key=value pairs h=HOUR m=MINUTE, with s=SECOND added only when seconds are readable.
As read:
h=4 m=32
